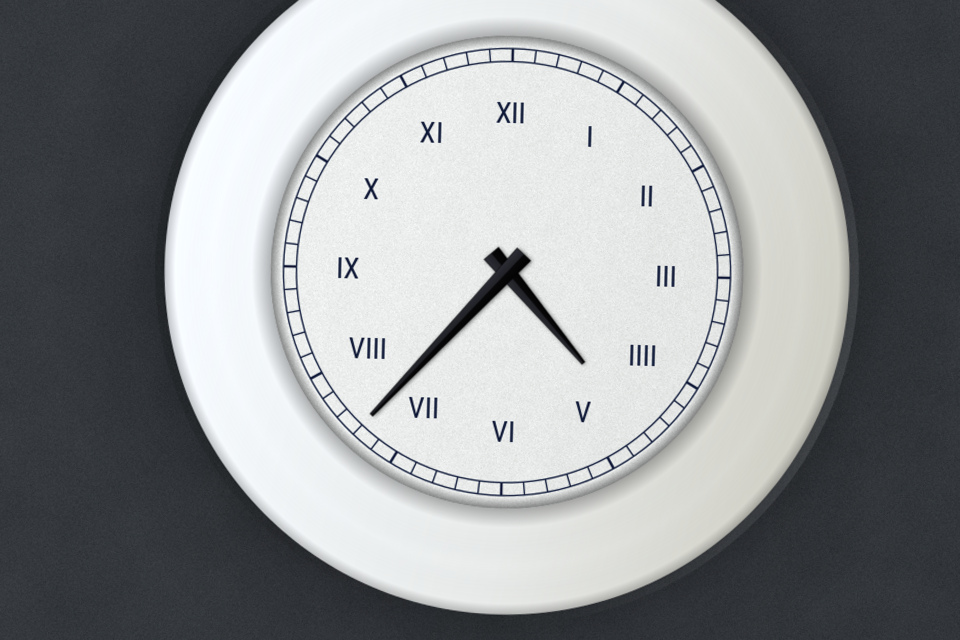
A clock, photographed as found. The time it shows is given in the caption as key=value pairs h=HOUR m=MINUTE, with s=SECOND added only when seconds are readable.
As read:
h=4 m=37
